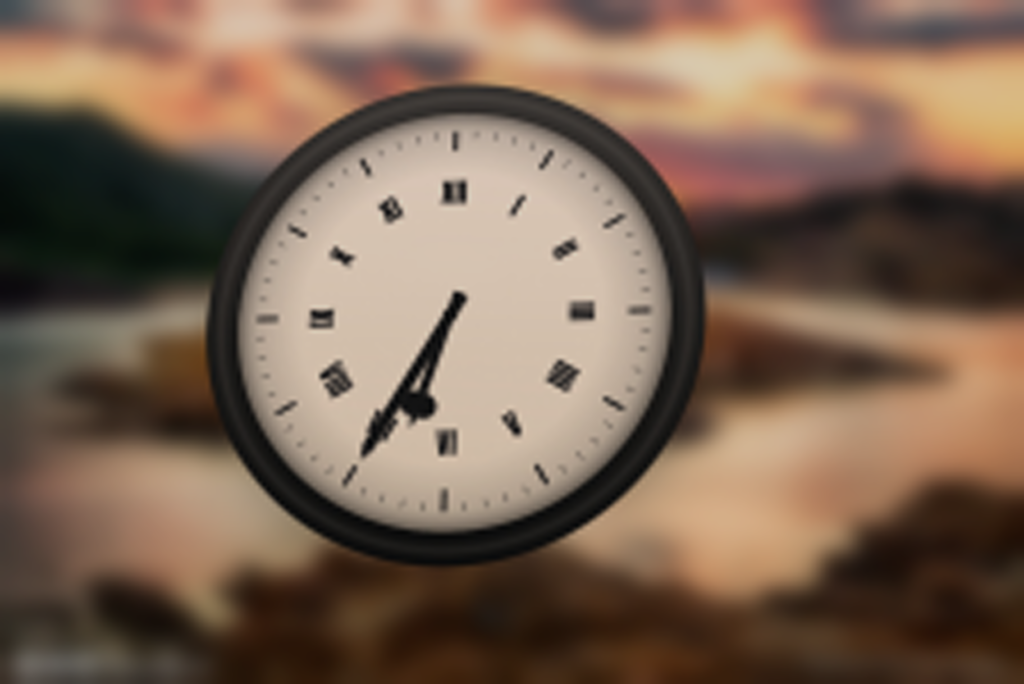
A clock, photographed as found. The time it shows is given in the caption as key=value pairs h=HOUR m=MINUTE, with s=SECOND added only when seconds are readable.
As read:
h=6 m=35
